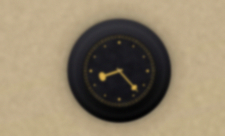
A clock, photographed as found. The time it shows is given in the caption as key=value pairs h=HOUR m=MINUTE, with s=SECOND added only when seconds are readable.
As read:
h=8 m=23
